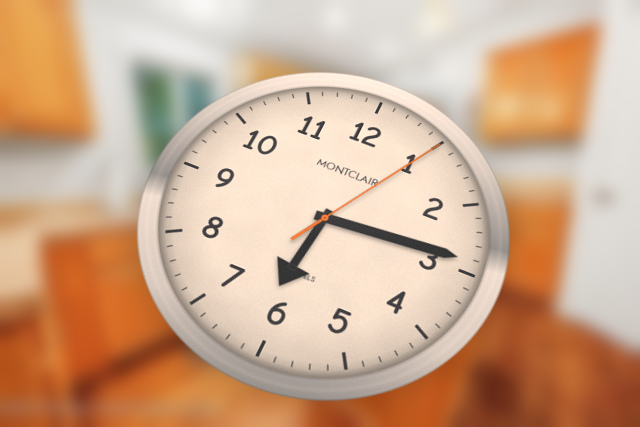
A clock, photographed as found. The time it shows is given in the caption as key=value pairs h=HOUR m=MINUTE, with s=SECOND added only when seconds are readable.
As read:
h=6 m=14 s=5
